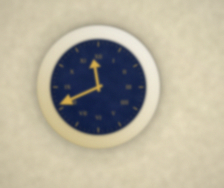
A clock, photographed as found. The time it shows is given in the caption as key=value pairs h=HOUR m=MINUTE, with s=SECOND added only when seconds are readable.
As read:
h=11 m=41
